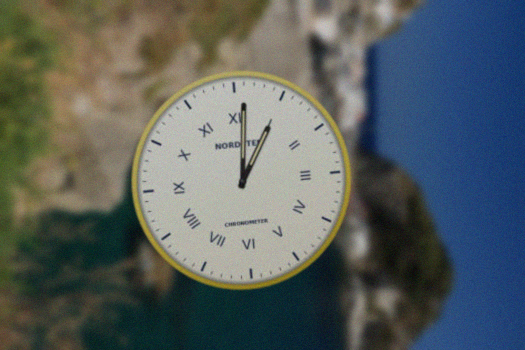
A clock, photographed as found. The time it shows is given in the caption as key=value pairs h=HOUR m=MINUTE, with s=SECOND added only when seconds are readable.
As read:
h=1 m=1
